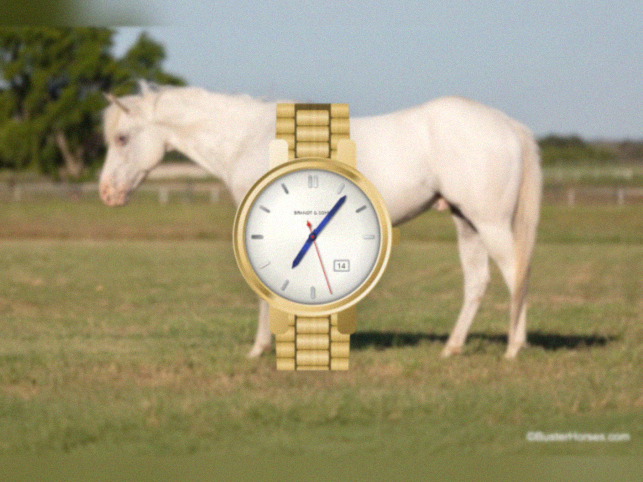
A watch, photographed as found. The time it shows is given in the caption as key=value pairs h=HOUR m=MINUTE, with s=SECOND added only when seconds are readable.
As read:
h=7 m=6 s=27
